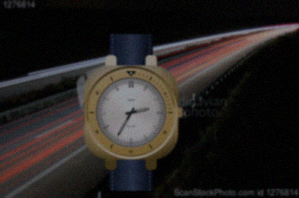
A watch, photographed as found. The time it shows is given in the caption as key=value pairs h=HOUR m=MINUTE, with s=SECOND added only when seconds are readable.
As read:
h=2 m=35
